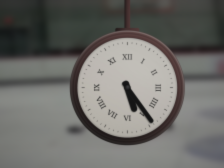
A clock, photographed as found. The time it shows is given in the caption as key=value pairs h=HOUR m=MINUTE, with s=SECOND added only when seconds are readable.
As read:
h=5 m=24
